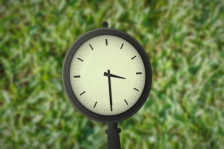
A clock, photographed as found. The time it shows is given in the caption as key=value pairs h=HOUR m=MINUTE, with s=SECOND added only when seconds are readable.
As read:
h=3 m=30
